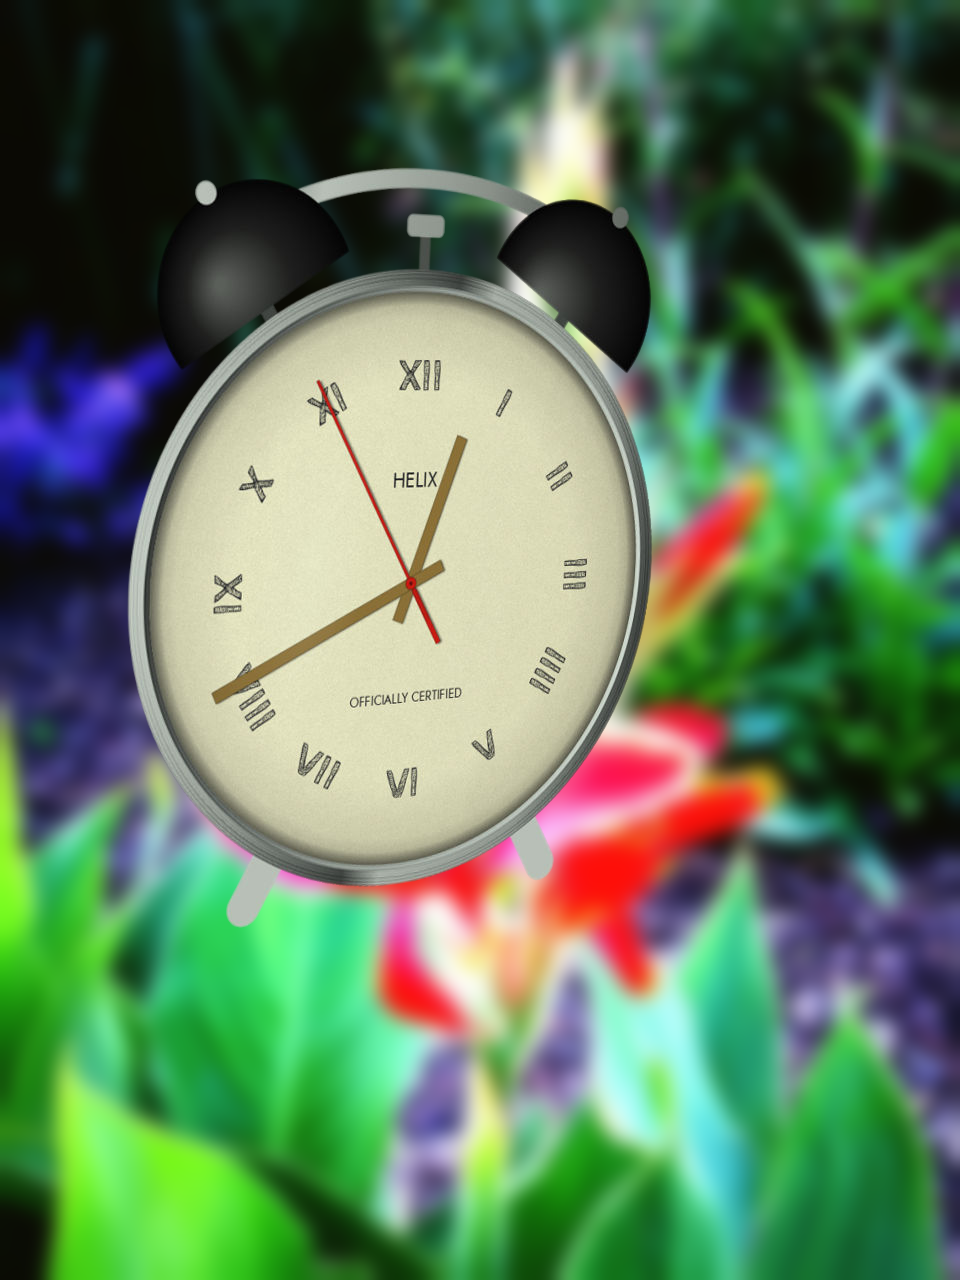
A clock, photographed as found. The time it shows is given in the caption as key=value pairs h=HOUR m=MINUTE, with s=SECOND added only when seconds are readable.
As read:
h=12 m=40 s=55
